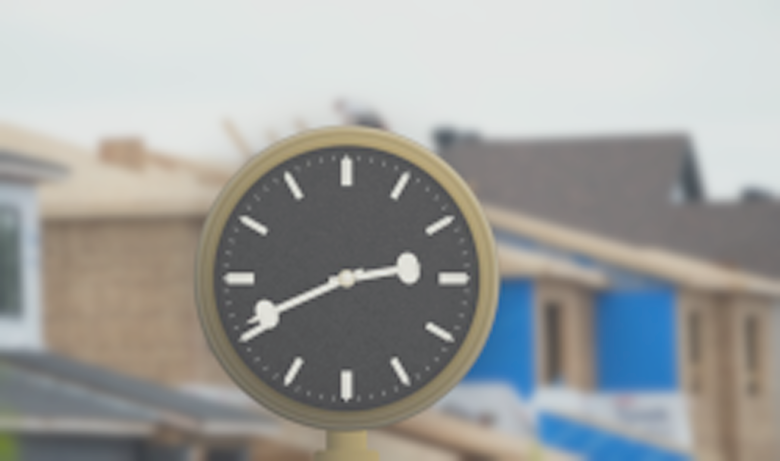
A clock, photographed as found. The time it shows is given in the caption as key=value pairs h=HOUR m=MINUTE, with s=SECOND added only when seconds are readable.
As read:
h=2 m=41
